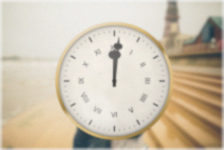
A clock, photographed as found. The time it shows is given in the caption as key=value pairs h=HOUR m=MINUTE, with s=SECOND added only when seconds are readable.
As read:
h=12 m=1
